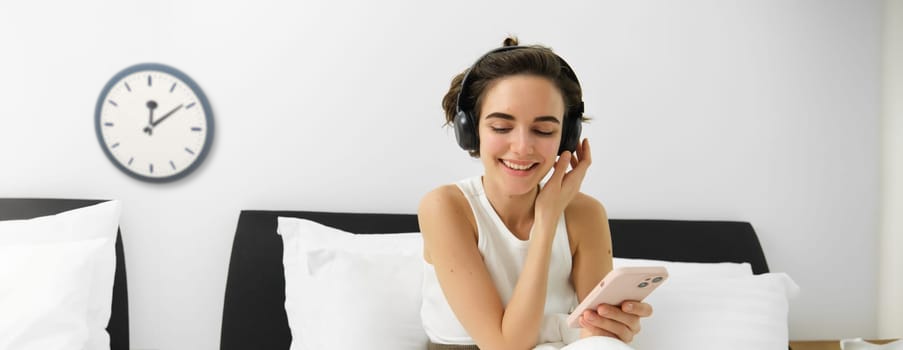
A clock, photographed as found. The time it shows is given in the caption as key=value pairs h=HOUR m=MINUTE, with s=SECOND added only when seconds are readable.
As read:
h=12 m=9
